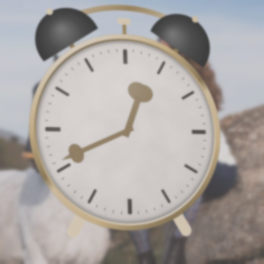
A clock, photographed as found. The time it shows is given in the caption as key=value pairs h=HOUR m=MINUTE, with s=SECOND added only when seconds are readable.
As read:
h=12 m=41
